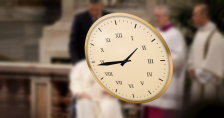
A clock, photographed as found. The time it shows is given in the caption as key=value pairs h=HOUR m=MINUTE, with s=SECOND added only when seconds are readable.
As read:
h=1 m=44
